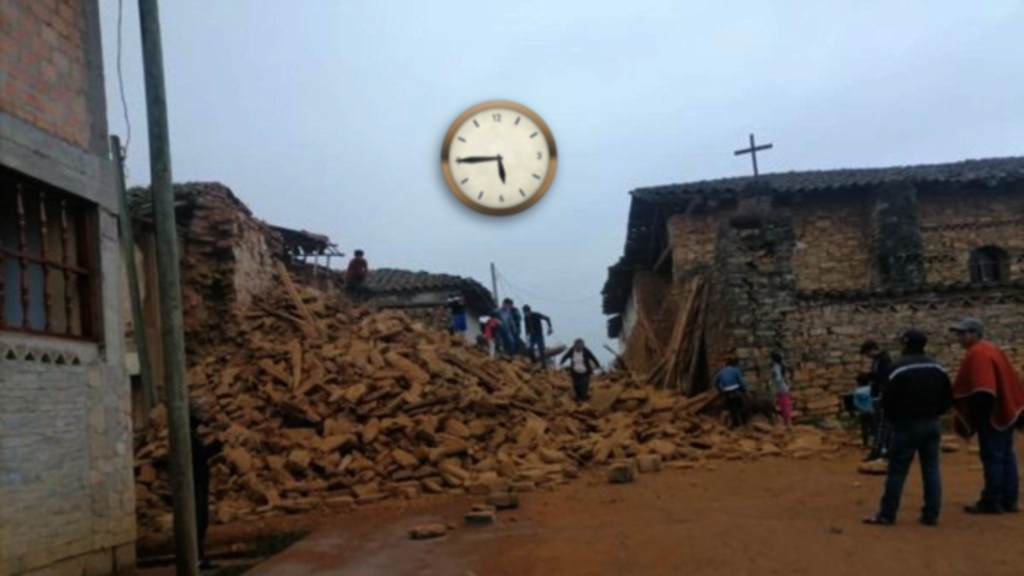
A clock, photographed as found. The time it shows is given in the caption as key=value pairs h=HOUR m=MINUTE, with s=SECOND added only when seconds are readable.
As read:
h=5 m=45
